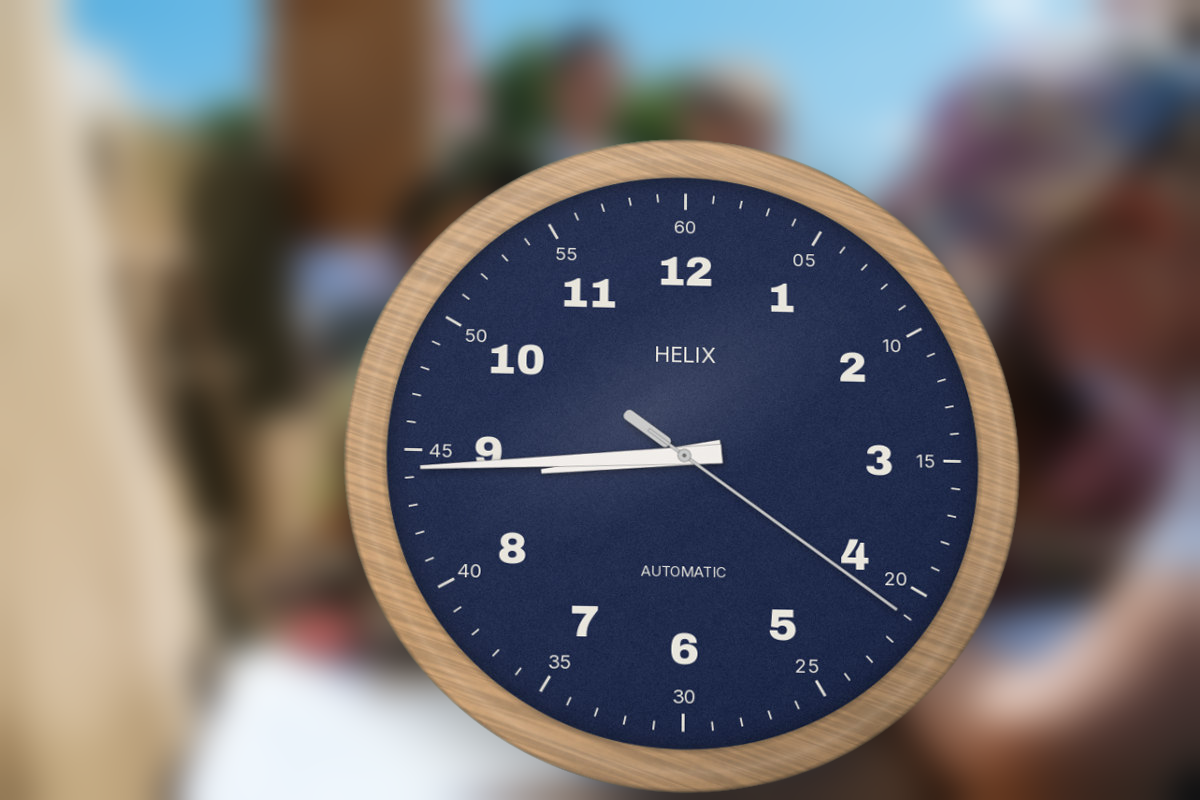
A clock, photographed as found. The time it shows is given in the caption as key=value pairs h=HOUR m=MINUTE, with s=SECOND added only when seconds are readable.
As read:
h=8 m=44 s=21
